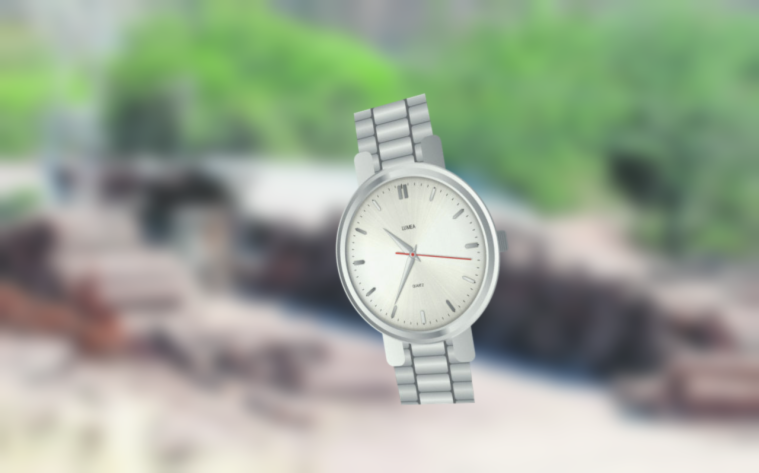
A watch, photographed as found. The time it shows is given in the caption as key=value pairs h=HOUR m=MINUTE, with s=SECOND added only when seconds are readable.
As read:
h=10 m=35 s=17
